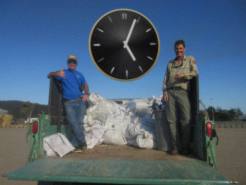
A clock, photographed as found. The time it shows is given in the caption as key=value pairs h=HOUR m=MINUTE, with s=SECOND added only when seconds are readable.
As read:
h=5 m=4
